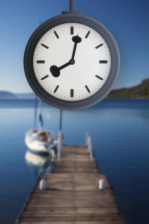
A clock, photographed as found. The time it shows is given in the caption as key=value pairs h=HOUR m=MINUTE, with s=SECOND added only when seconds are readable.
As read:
h=8 m=2
